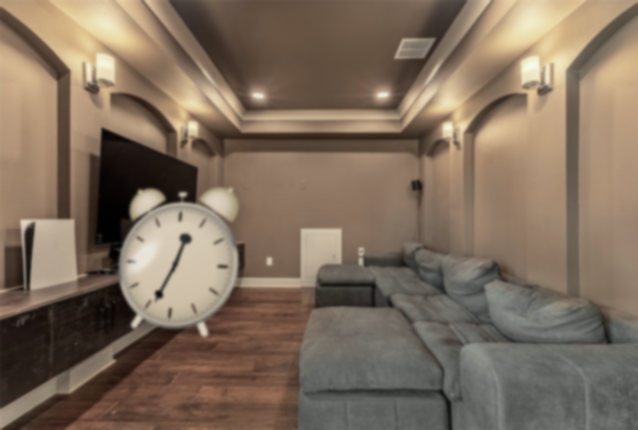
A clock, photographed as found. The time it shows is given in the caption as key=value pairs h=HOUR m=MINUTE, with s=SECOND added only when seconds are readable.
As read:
h=12 m=34
